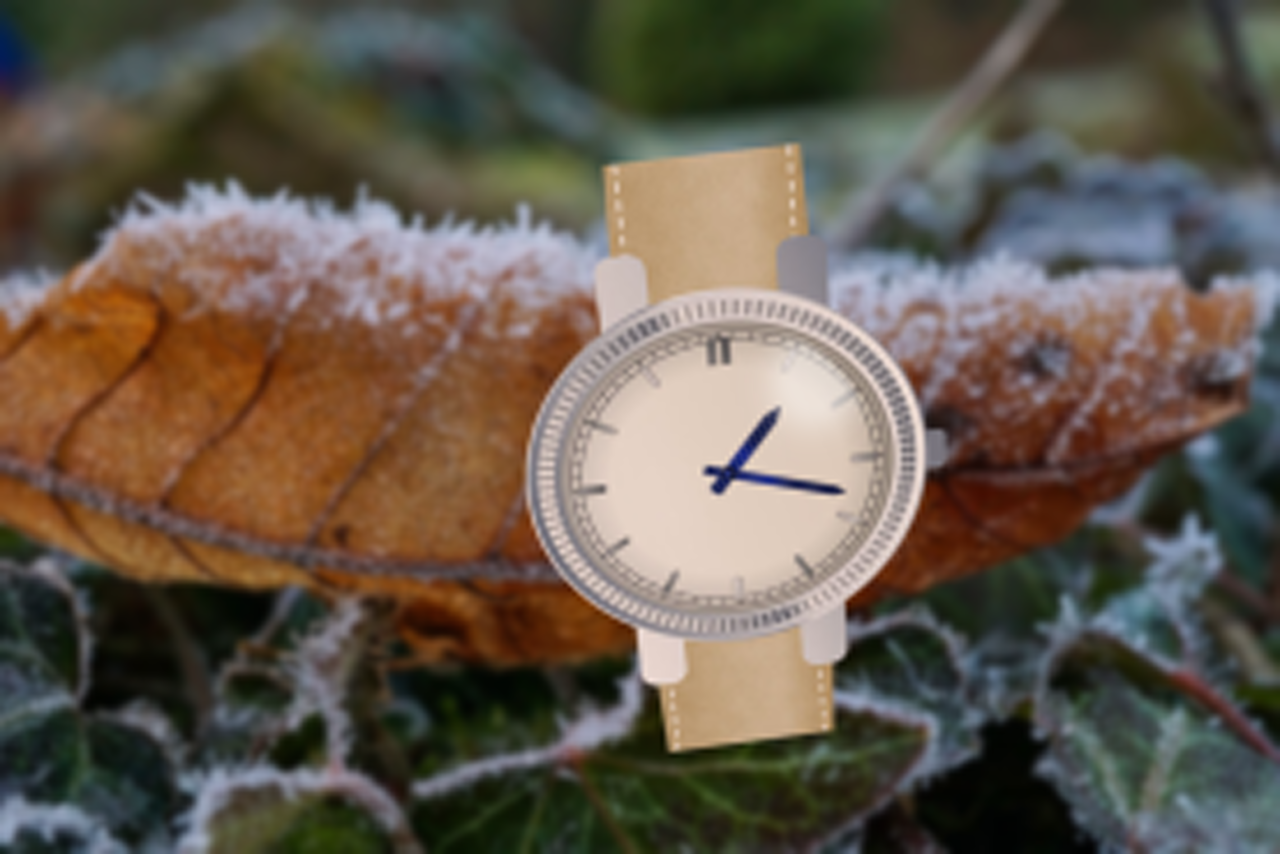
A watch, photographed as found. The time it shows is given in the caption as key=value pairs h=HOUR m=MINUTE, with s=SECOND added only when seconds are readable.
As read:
h=1 m=18
